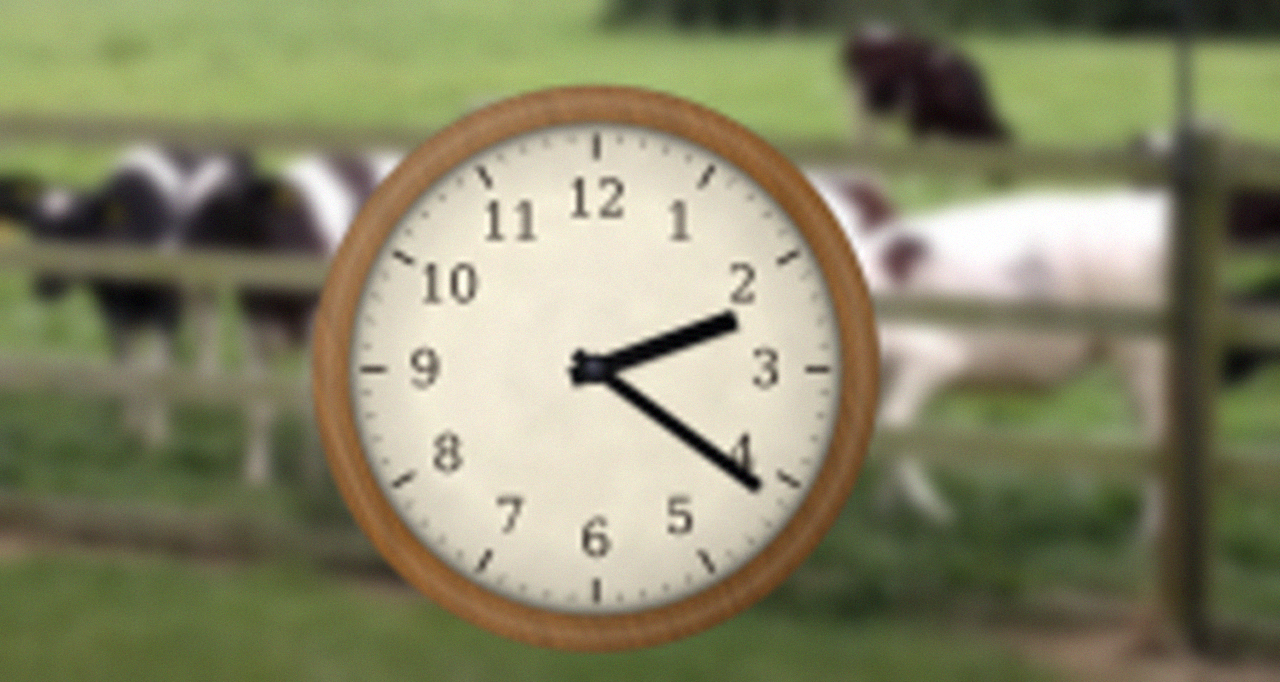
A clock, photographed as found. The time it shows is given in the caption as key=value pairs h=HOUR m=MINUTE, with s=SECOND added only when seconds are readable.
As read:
h=2 m=21
